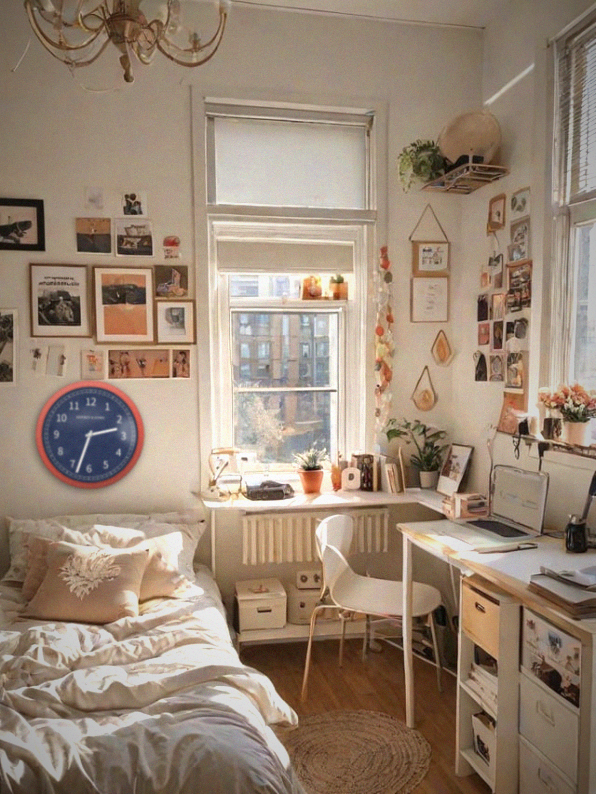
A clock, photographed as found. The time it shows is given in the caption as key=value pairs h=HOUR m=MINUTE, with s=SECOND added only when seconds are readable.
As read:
h=2 m=33
